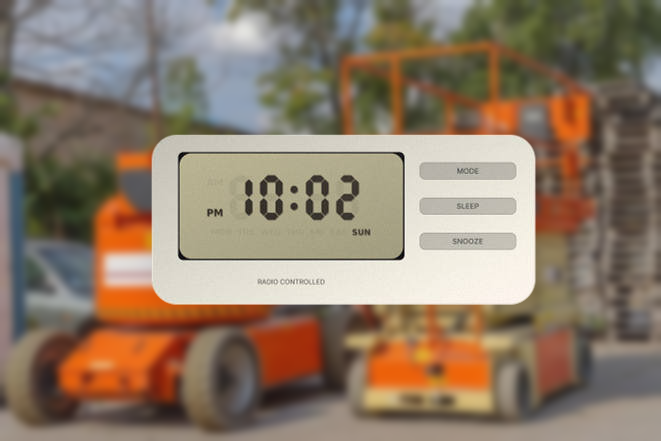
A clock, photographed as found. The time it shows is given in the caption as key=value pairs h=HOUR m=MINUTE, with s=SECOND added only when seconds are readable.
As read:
h=10 m=2
